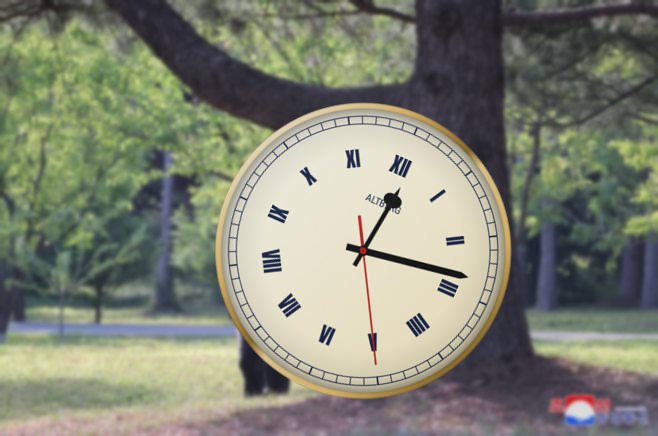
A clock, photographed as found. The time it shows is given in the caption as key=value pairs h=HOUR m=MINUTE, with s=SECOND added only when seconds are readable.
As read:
h=12 m=13 s=25
